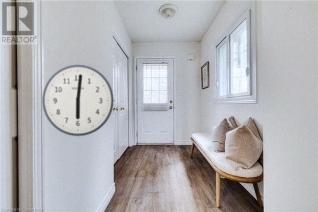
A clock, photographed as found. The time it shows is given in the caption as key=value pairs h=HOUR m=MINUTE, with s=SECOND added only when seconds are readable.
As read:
h=6 m=1
